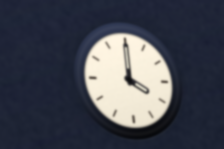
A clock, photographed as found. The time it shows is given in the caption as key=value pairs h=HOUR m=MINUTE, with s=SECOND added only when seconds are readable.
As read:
h=4 m=0
